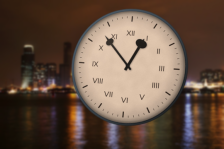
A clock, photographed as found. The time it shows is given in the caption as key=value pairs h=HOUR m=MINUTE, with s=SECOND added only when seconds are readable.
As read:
h=12 m=53
